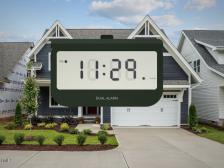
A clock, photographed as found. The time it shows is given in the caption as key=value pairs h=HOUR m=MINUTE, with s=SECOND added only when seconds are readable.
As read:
h=11 m=29
